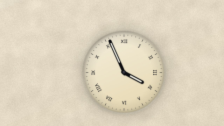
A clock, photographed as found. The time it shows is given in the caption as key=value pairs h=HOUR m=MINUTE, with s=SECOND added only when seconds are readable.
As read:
h=3 m=56
